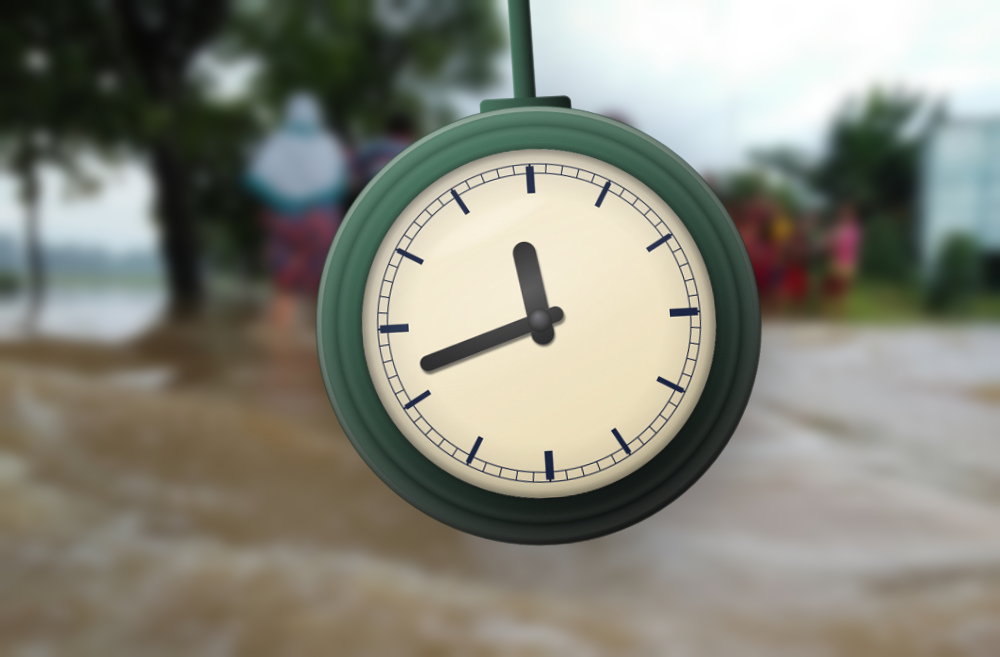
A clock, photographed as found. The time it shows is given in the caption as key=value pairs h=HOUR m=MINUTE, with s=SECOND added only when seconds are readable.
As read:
h=11 m=42
